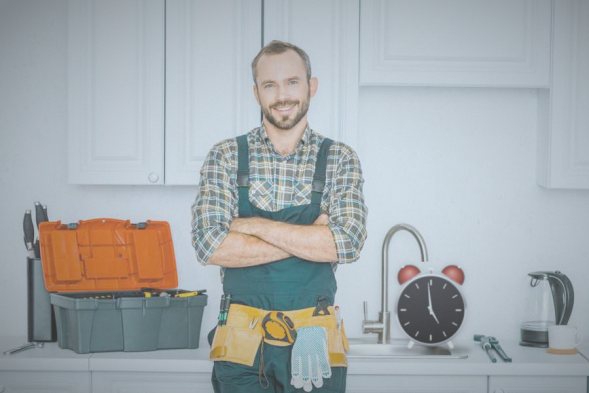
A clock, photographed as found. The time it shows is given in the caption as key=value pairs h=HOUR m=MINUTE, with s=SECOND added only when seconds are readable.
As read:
h=4 m=59
